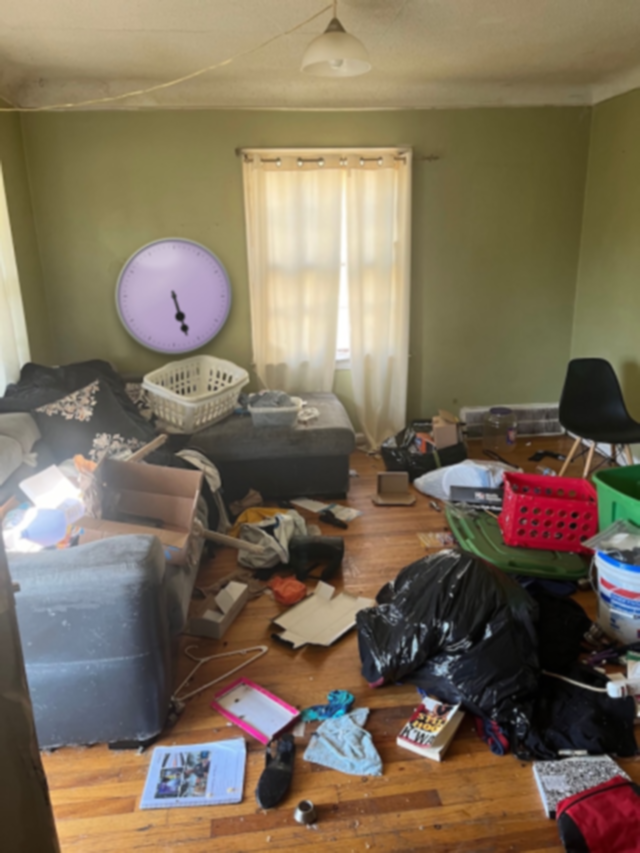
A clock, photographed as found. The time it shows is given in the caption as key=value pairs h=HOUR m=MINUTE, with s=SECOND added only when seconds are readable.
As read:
h=5 m=27
